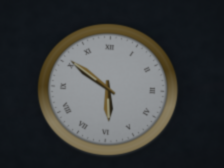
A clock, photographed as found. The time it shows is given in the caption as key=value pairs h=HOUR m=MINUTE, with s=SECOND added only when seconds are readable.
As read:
h=5 m=51
